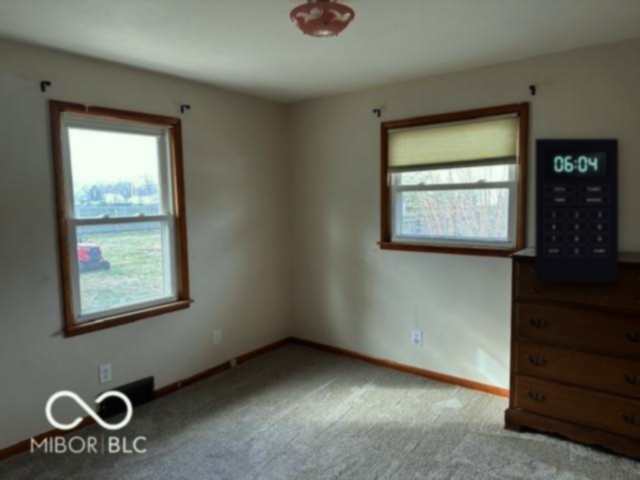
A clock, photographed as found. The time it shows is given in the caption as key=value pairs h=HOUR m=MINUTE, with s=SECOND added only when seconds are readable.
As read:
h=6 m=4
